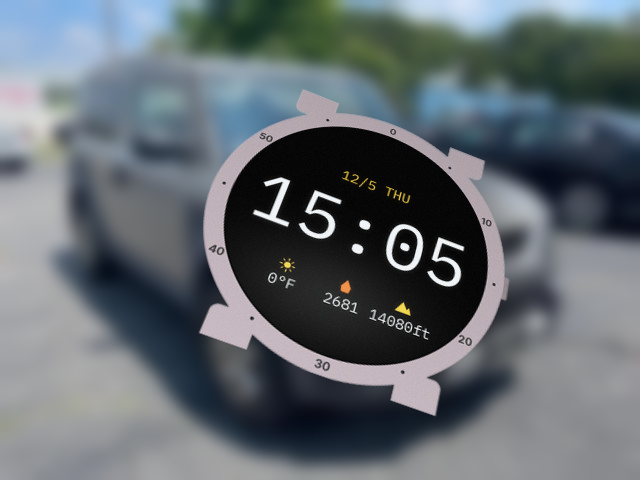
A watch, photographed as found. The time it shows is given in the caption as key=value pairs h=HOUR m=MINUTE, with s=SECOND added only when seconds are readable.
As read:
h=15 m=5
